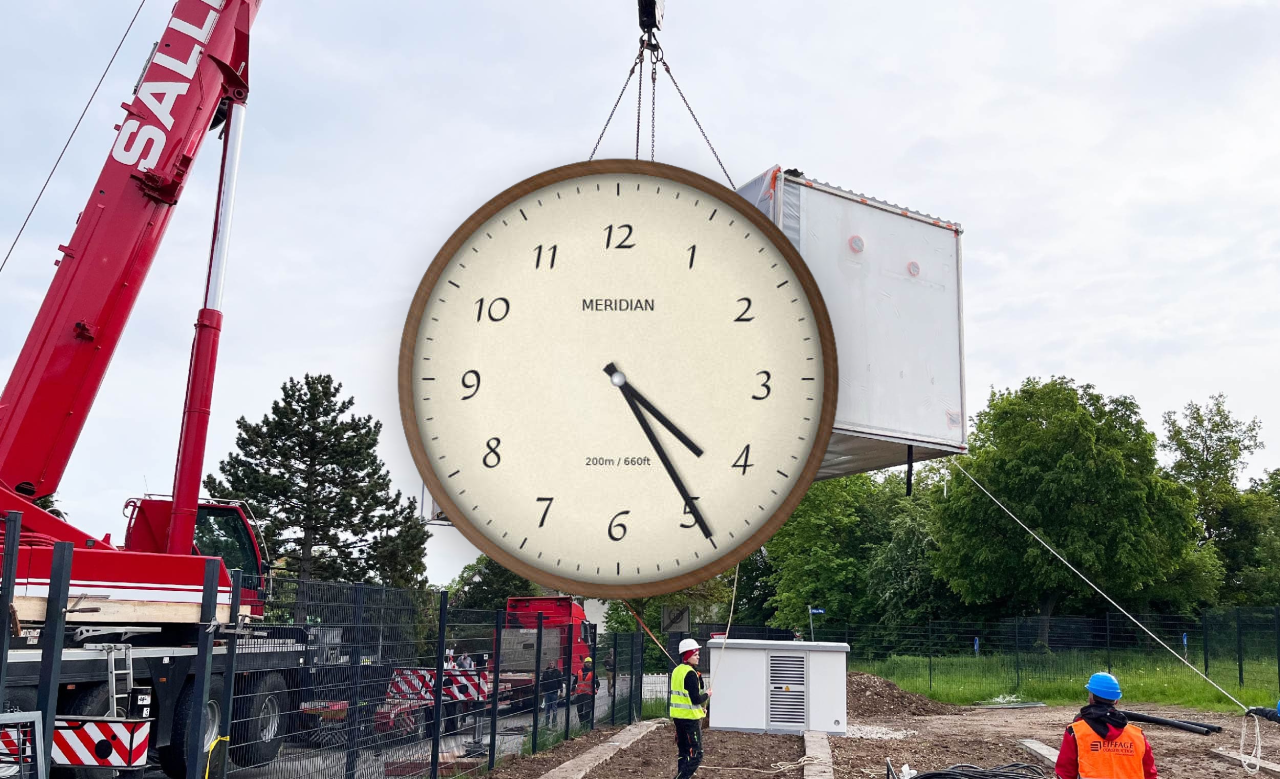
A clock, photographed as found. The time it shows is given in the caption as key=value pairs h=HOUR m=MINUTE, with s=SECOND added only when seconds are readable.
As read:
h=4 m=25
